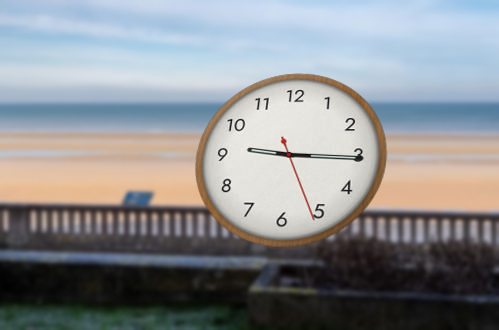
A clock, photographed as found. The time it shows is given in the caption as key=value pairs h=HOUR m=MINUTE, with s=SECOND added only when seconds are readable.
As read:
h=9 m=15 s=26
